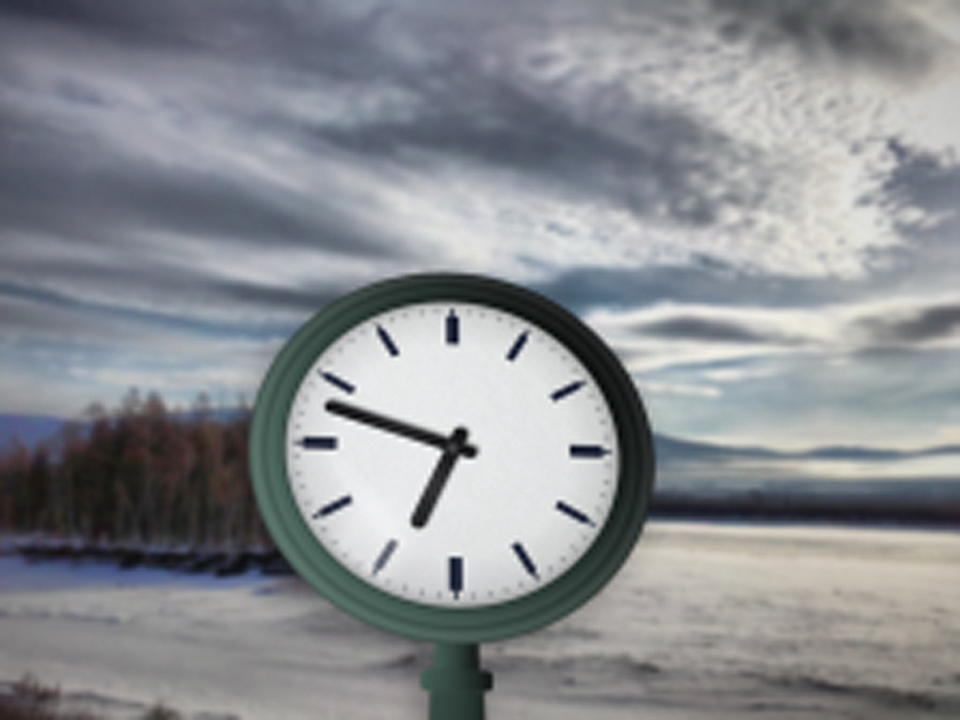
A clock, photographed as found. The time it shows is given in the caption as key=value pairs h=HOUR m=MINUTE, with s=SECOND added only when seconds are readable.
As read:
h=6 m=48
